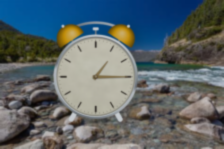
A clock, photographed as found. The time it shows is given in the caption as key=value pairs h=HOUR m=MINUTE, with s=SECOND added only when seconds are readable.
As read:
h=1 m=15
